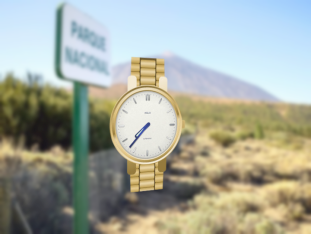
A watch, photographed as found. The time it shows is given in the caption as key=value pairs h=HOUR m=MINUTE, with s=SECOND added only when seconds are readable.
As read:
h=7 m=37
